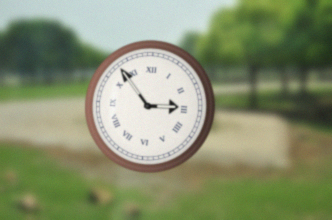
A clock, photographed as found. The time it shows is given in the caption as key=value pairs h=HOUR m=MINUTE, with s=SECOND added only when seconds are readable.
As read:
h=2 m=53
